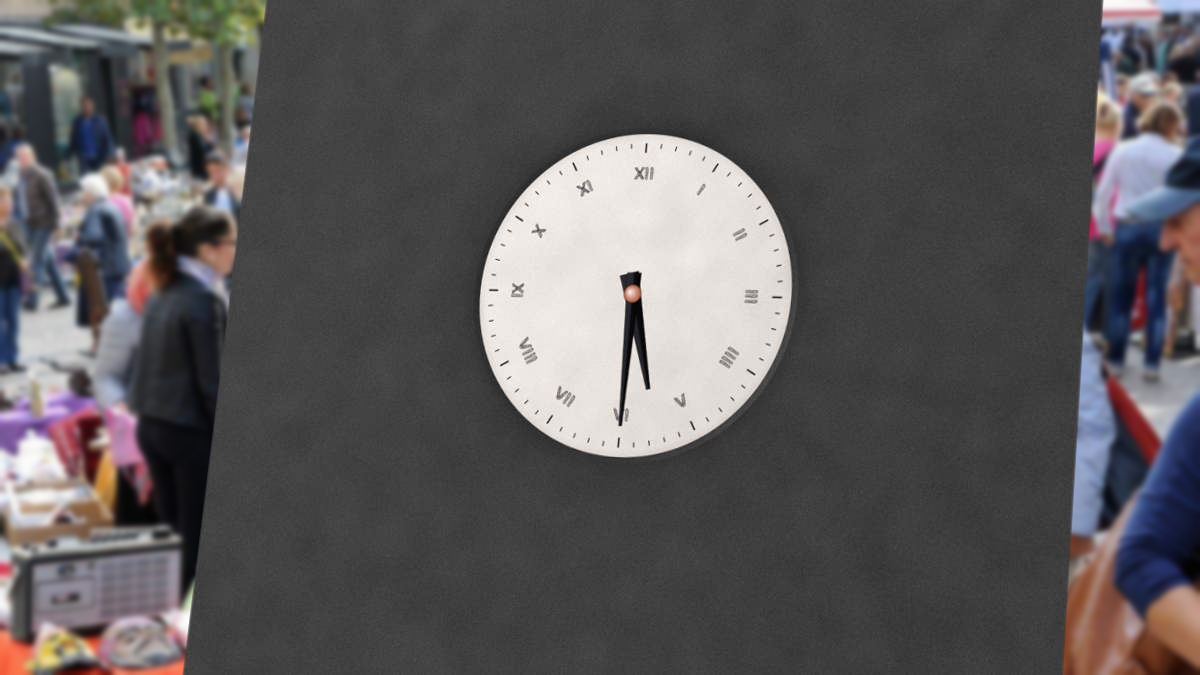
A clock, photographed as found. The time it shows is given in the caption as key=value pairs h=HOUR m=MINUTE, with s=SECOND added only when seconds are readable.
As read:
h=5 m=30
